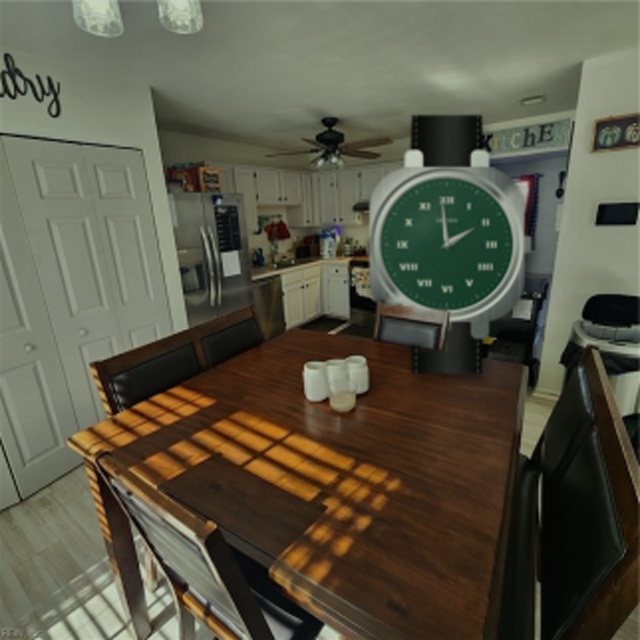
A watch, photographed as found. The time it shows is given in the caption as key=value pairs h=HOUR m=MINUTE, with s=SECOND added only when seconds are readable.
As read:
h=1 m=59
